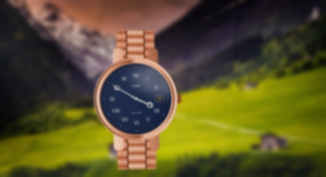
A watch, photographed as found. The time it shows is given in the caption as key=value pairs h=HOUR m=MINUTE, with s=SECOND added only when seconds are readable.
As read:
h=3 m=50
